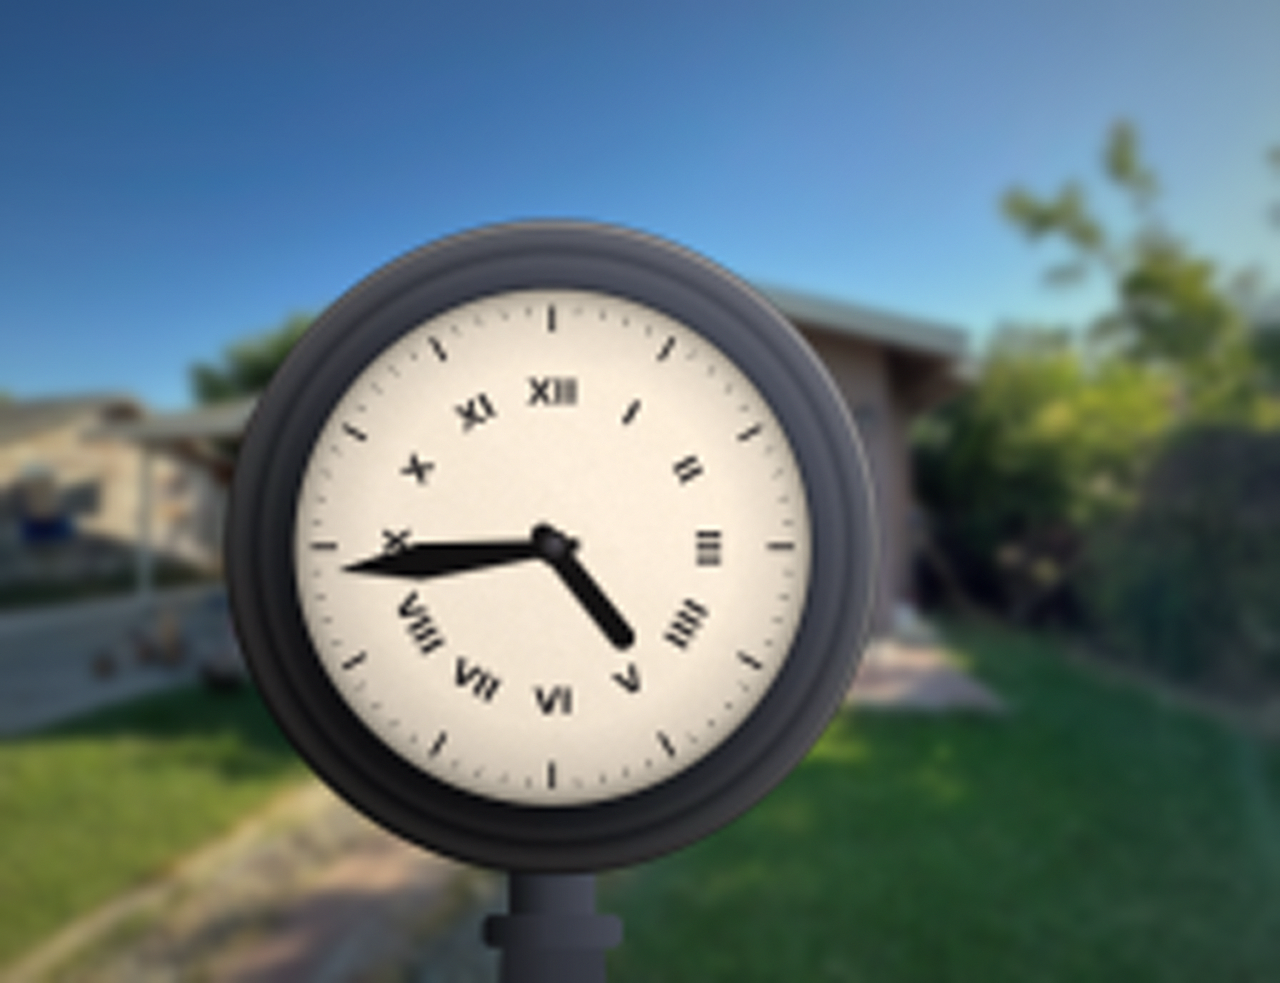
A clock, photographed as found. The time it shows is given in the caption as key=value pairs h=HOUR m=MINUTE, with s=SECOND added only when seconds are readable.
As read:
h=4 m=44
